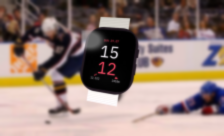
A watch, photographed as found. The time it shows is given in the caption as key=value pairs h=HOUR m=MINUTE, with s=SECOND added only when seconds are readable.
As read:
h=15 m=12
